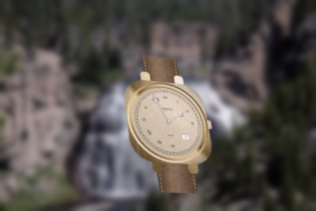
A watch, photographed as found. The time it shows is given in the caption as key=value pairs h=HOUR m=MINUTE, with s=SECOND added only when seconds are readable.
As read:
h=1 m=56
